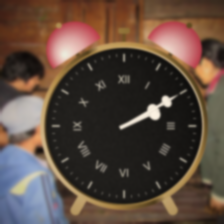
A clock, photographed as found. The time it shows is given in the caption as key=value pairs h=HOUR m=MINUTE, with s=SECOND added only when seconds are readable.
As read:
h=2 m=10
